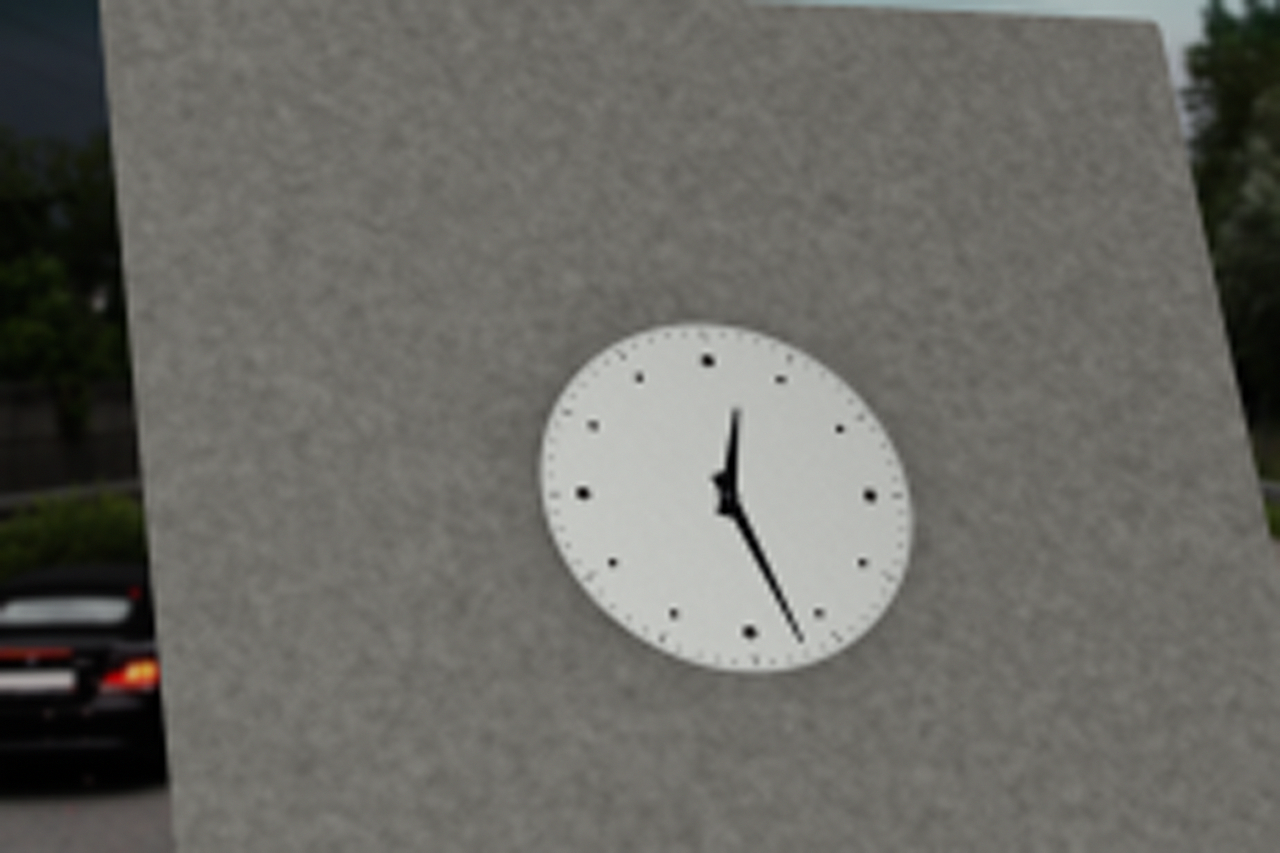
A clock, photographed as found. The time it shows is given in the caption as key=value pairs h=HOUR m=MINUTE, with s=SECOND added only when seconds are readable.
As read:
h=12 m=27
